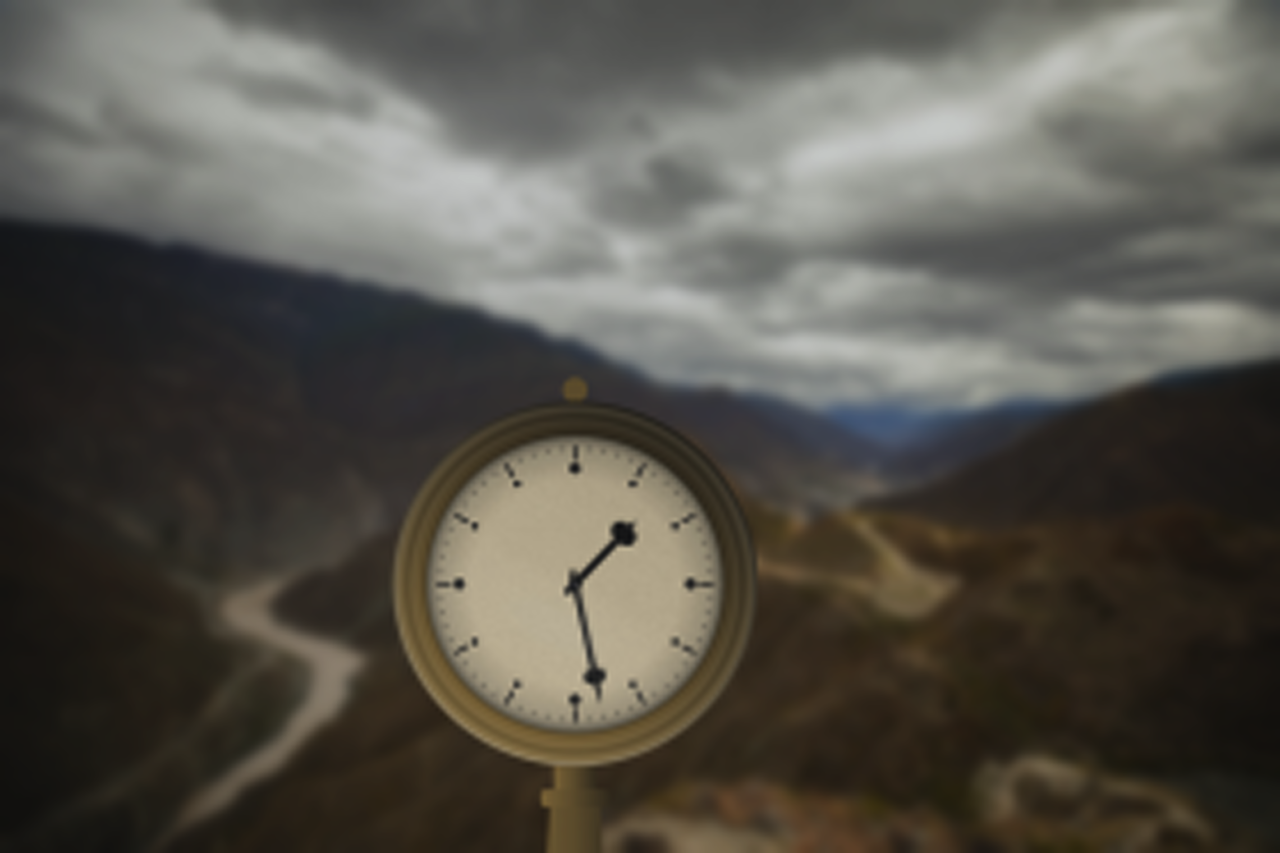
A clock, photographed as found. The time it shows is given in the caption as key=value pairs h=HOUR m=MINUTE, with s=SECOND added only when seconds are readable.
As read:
h=1 m=28
